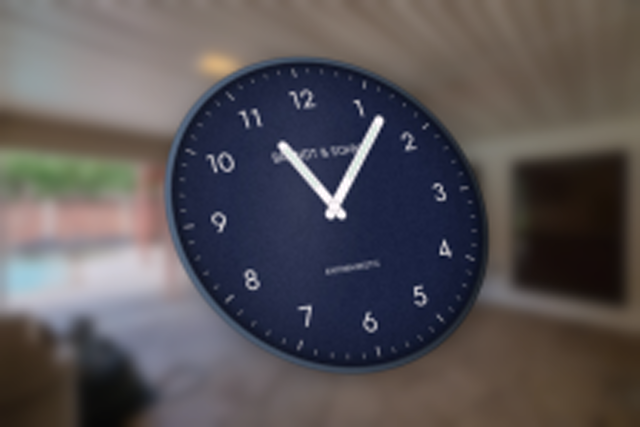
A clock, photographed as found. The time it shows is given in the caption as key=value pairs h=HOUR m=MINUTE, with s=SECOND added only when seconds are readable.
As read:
h=11 m=7
